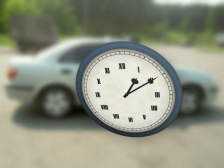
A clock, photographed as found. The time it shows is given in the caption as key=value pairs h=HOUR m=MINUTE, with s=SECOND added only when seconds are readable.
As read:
h=1 m=10
